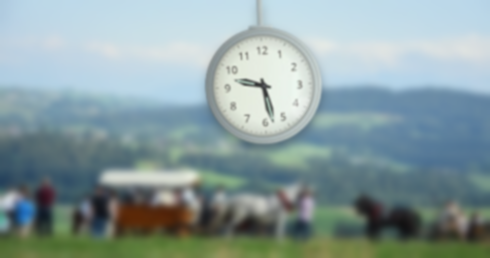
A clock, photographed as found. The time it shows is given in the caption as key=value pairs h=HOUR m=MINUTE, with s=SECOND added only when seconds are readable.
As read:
h=9 m=28
